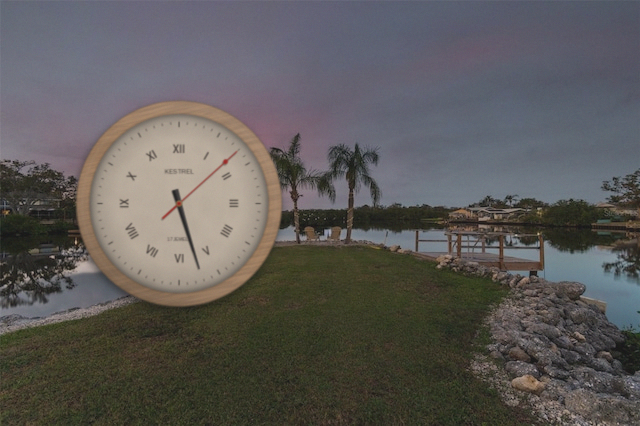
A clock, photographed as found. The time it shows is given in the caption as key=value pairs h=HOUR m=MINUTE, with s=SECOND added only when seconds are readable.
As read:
h=5 m=27 s=8
